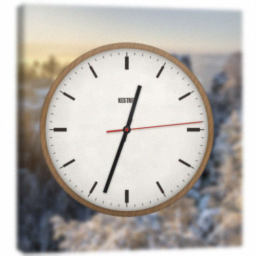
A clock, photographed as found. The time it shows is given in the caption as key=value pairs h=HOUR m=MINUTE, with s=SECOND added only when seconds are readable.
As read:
h=12 m=33 s=14
